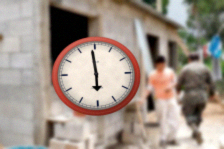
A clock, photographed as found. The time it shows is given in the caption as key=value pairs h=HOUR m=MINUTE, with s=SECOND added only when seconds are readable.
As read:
h=5 m=59
